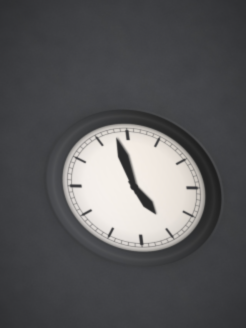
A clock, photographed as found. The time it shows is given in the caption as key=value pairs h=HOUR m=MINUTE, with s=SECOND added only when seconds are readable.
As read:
h=4 m=58
